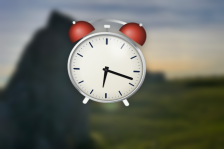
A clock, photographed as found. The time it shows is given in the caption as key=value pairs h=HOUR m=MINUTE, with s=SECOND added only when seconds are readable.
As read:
h=6 m=18
